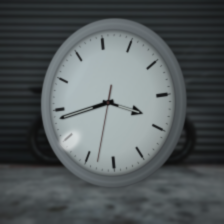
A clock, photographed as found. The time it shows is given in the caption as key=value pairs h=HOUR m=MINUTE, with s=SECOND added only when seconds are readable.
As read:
h=3 m=43 s=33
